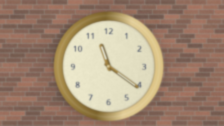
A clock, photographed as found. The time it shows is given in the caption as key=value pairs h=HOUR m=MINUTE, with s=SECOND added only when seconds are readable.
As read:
h=11 m=21
